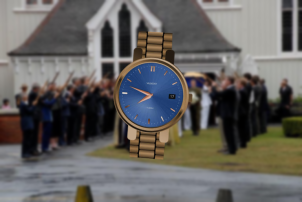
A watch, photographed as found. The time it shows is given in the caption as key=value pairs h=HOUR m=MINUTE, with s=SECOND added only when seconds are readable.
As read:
h=7 m=48
